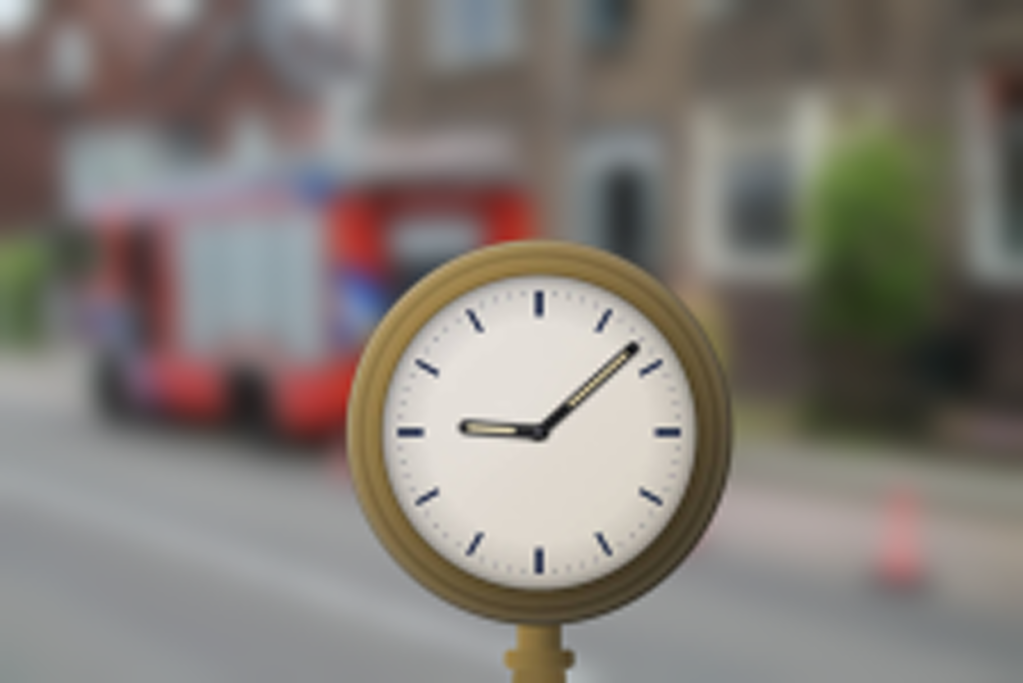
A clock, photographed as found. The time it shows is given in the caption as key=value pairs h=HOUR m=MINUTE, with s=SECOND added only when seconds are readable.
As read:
h=9 m=8
